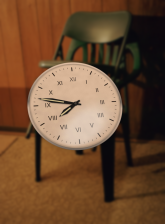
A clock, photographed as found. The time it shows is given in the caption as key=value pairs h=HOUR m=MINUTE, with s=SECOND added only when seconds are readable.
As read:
h=7 m=47
